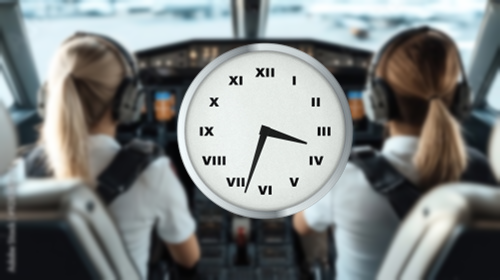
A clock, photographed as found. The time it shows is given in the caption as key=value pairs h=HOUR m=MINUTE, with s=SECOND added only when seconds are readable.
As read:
h=3 m=33
